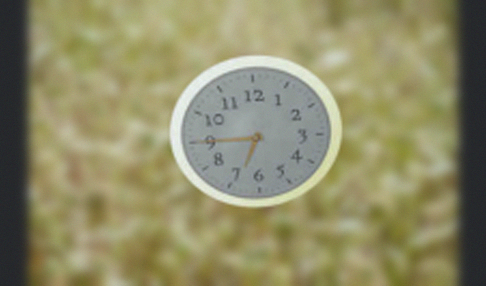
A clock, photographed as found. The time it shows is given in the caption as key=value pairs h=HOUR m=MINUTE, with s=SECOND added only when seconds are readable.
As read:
h=6 m=45
